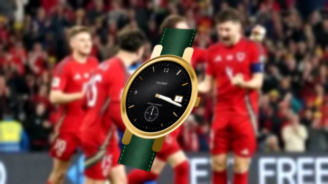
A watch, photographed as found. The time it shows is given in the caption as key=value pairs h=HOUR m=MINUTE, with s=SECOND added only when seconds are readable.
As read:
h=3 m=17
